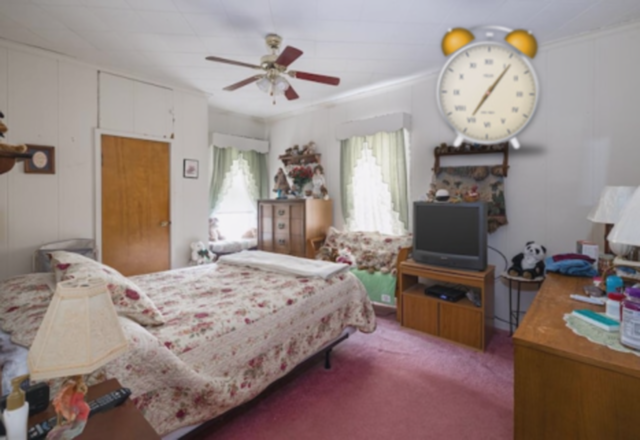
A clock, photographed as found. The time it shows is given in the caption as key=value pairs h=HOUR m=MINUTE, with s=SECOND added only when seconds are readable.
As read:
h=7 m=6
